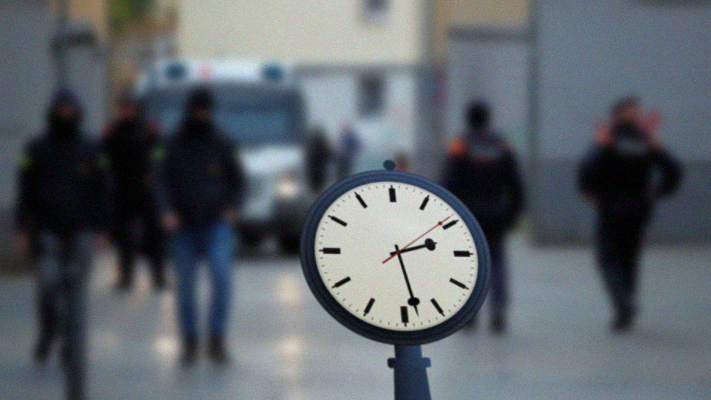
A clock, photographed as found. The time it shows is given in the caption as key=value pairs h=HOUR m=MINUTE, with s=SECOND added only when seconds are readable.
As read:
h=2 m=28 s=9
